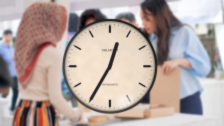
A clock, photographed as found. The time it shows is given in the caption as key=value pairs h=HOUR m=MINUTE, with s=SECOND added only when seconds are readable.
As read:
h=12 m=35
